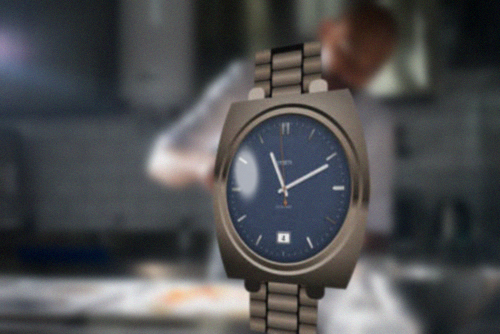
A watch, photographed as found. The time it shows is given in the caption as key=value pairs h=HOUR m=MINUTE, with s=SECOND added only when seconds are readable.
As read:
h=11 m=10 s=59
